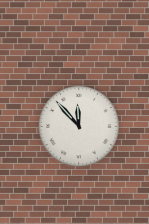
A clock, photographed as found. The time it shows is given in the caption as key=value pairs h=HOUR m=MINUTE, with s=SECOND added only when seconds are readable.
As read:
h=11 m=53
